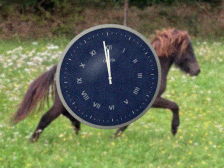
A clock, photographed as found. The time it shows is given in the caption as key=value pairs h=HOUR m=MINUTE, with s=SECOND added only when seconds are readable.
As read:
h=11 m=59
